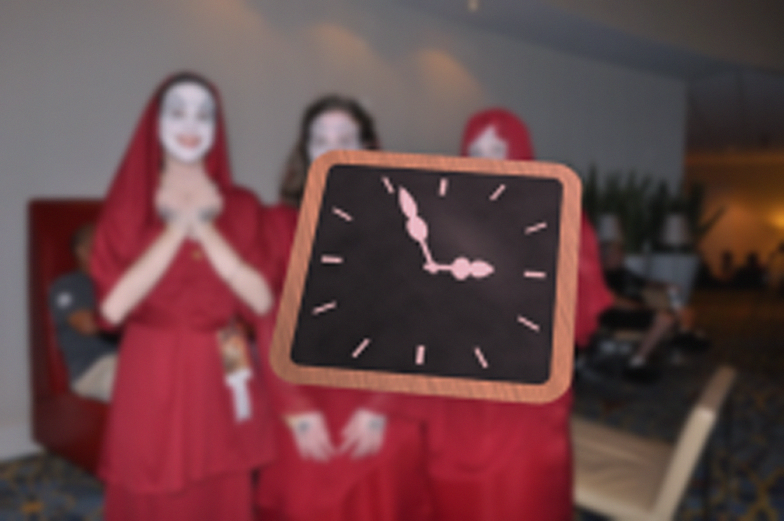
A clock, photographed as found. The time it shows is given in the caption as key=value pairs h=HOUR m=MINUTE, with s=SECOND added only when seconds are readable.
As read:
h=2 m=56
